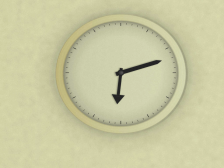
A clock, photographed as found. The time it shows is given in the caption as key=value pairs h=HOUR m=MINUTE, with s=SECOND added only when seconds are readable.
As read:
h=6 m=12
